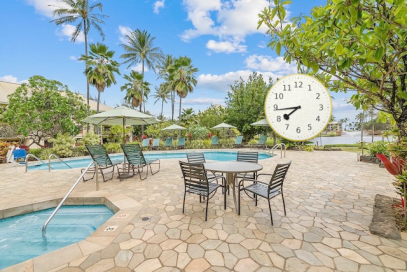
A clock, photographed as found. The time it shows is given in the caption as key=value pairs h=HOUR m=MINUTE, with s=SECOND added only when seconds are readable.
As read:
h=7 m=44
